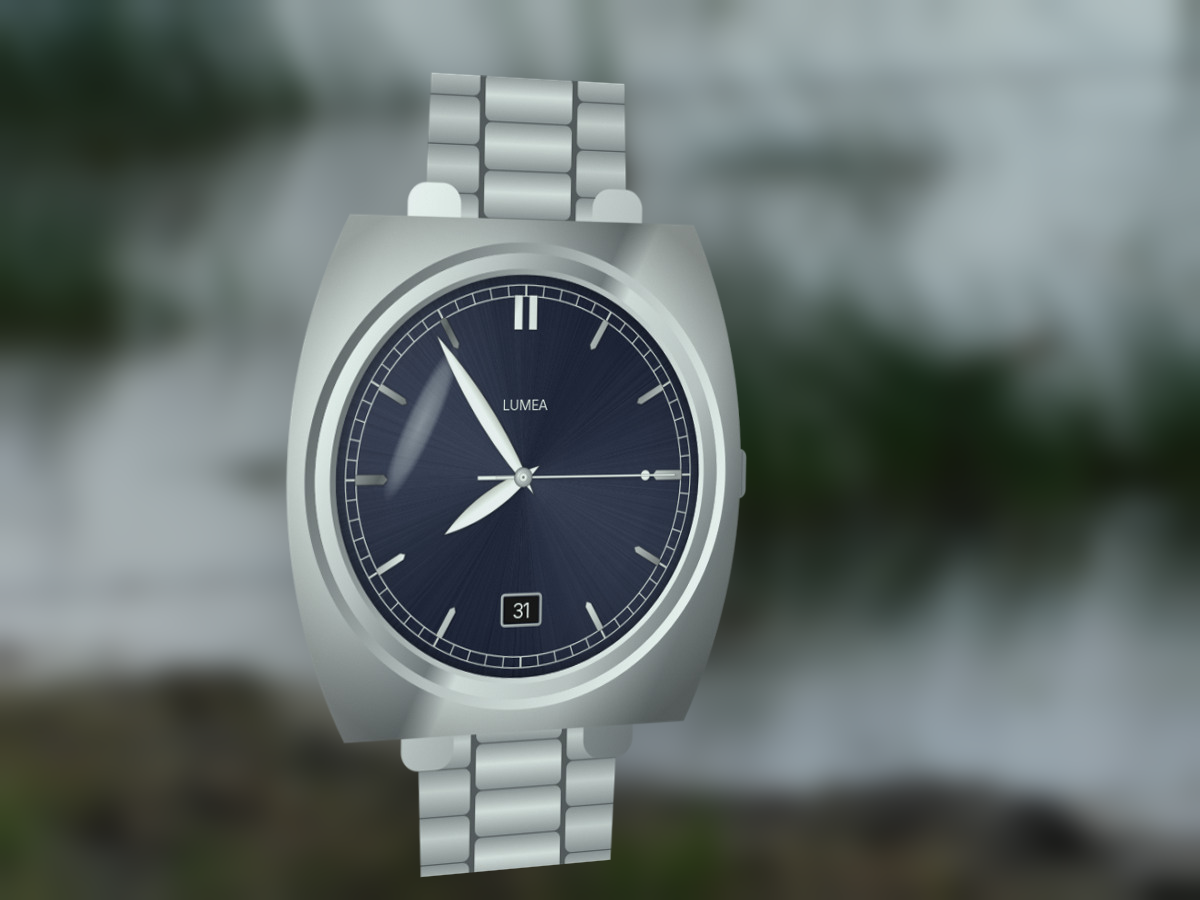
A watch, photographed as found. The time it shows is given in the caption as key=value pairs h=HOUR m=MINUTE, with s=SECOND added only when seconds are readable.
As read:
h=7 m=54 s=15
